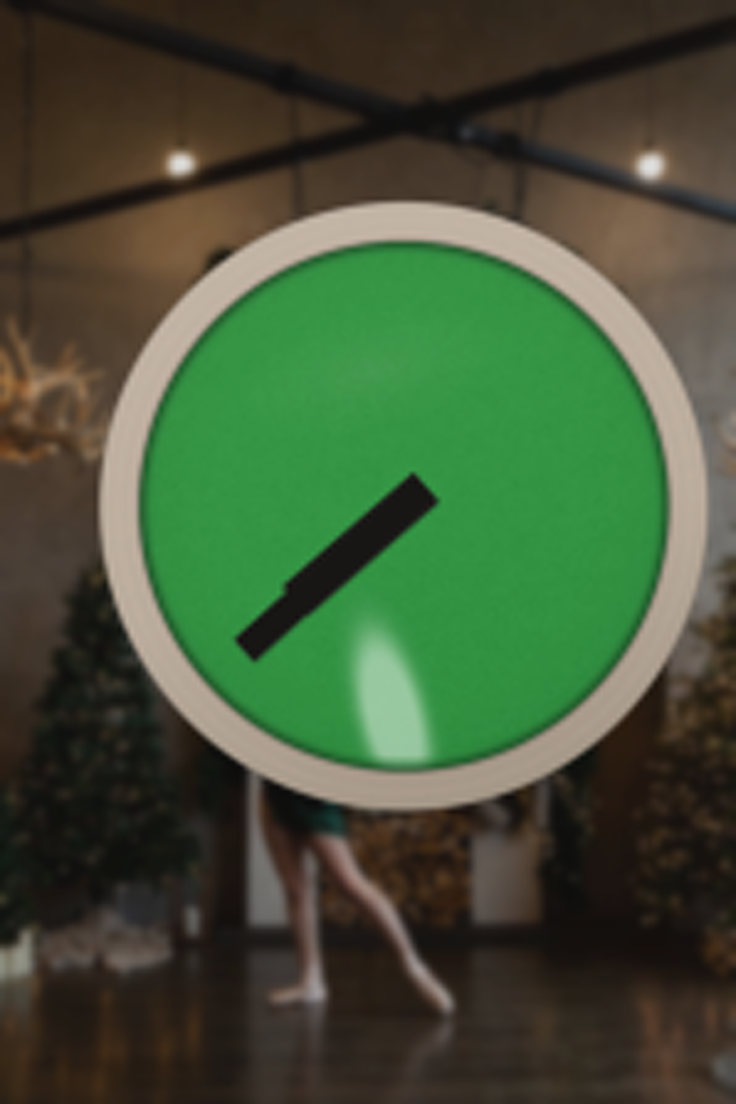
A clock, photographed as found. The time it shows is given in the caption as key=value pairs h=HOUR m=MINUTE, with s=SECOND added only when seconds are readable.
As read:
h=7 m=38
